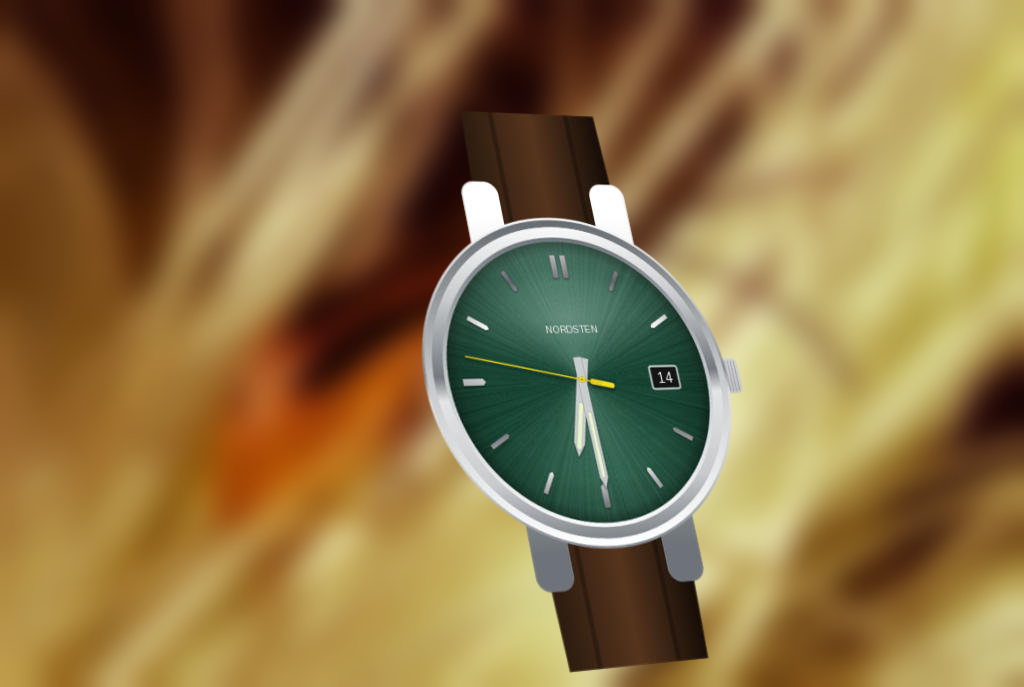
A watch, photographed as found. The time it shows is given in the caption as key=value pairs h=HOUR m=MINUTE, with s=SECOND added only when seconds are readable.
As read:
h=6 m=29 s=47
